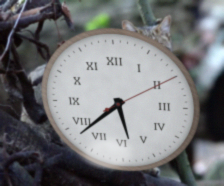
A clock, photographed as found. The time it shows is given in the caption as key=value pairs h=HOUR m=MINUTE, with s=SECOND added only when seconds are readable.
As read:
h=5 m=38 s=10
